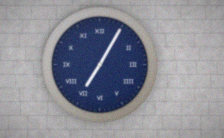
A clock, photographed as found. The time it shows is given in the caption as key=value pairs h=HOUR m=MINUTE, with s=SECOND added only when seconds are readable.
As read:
h=7 m=5
